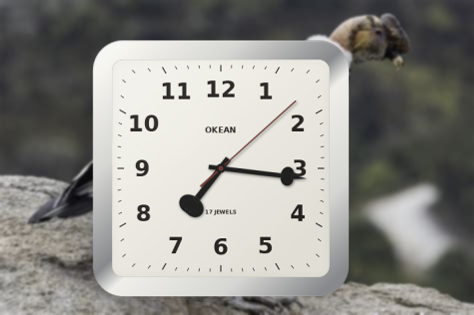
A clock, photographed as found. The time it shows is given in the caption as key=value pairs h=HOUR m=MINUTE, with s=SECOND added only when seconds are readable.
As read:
h=7 m=16 s=8
